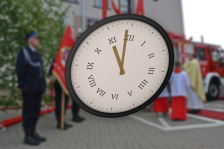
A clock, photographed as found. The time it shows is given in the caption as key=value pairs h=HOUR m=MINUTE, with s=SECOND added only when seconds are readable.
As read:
h=10 m=59
